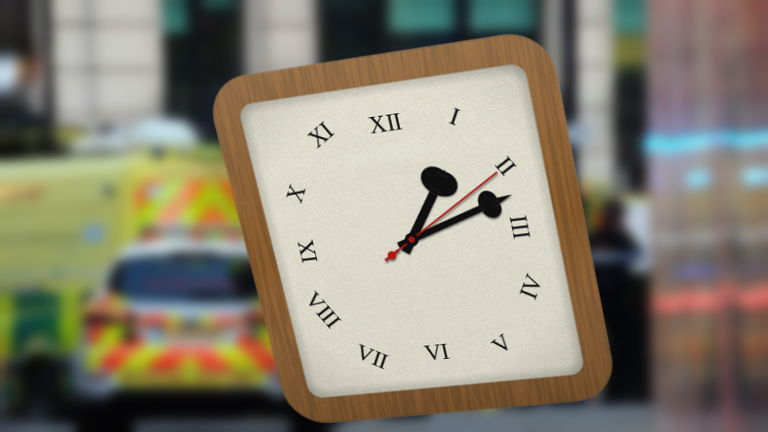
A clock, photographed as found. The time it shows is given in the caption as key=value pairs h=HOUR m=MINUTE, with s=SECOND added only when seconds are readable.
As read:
h=1 m=12 s=10
